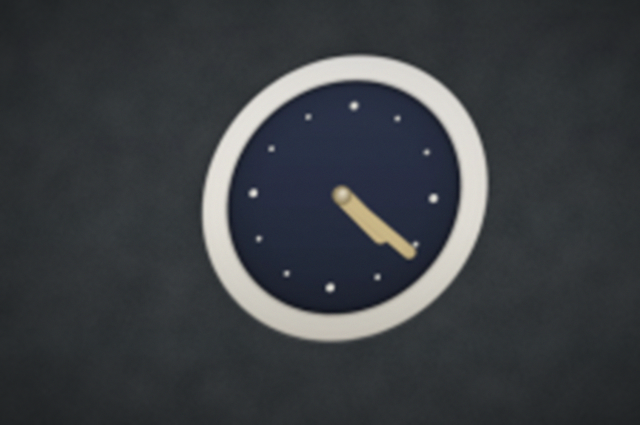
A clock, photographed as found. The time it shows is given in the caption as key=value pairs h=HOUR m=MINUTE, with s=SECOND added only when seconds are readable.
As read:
h=4 m=21
